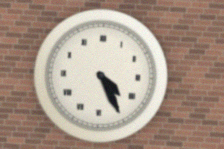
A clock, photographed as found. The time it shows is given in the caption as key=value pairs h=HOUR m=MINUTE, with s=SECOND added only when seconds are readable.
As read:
h=4 m=25
